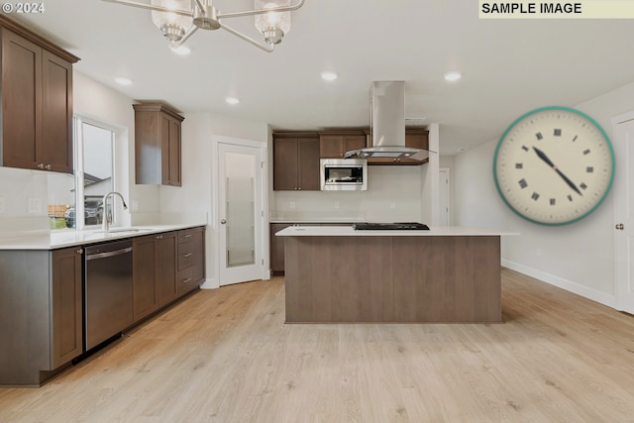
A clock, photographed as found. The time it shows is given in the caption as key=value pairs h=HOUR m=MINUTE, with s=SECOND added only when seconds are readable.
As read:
h=10 m=22
